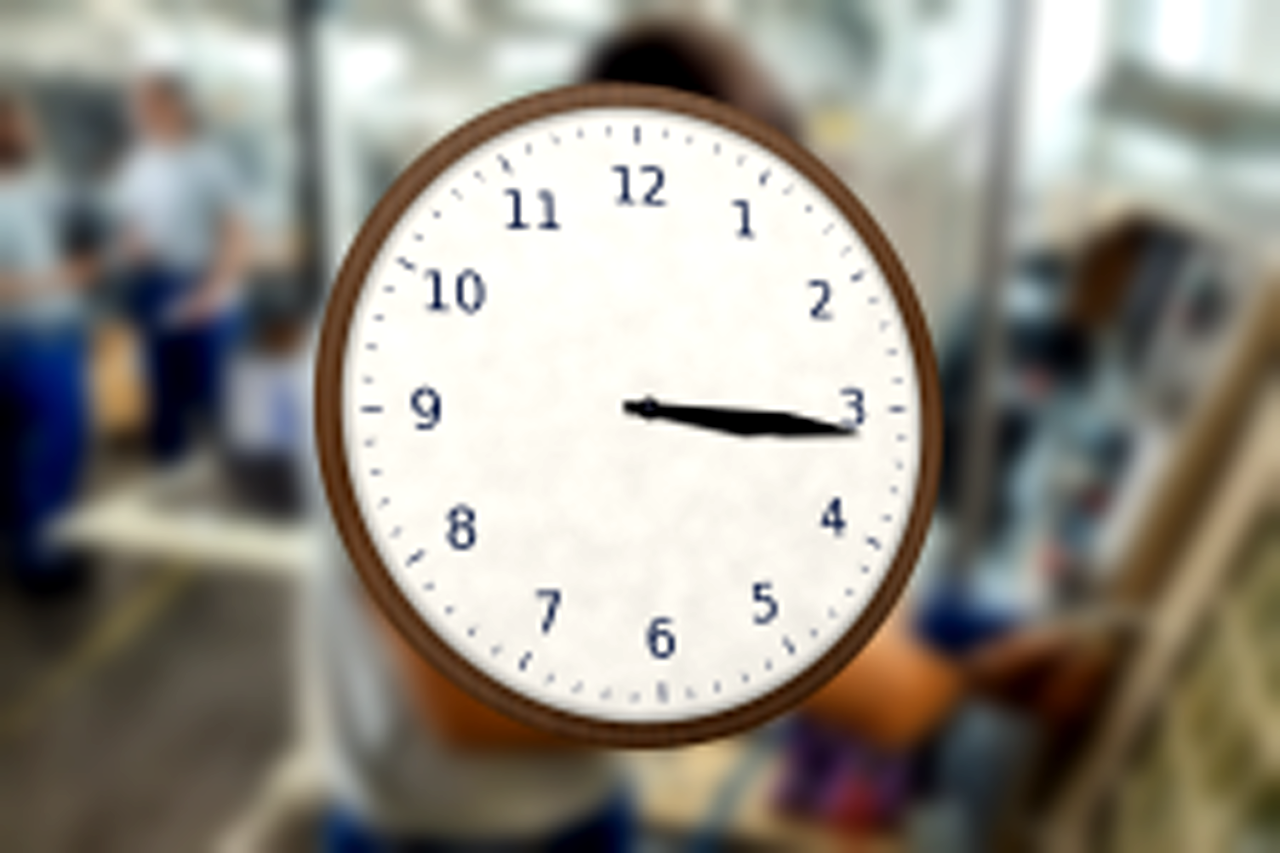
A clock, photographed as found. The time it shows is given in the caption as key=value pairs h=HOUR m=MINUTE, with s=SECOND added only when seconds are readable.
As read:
h=3 m=16
